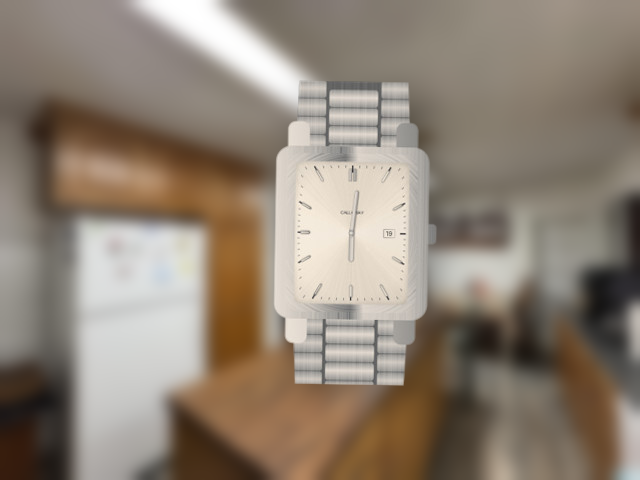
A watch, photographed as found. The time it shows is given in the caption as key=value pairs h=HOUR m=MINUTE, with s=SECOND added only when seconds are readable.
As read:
h=6 m=1
